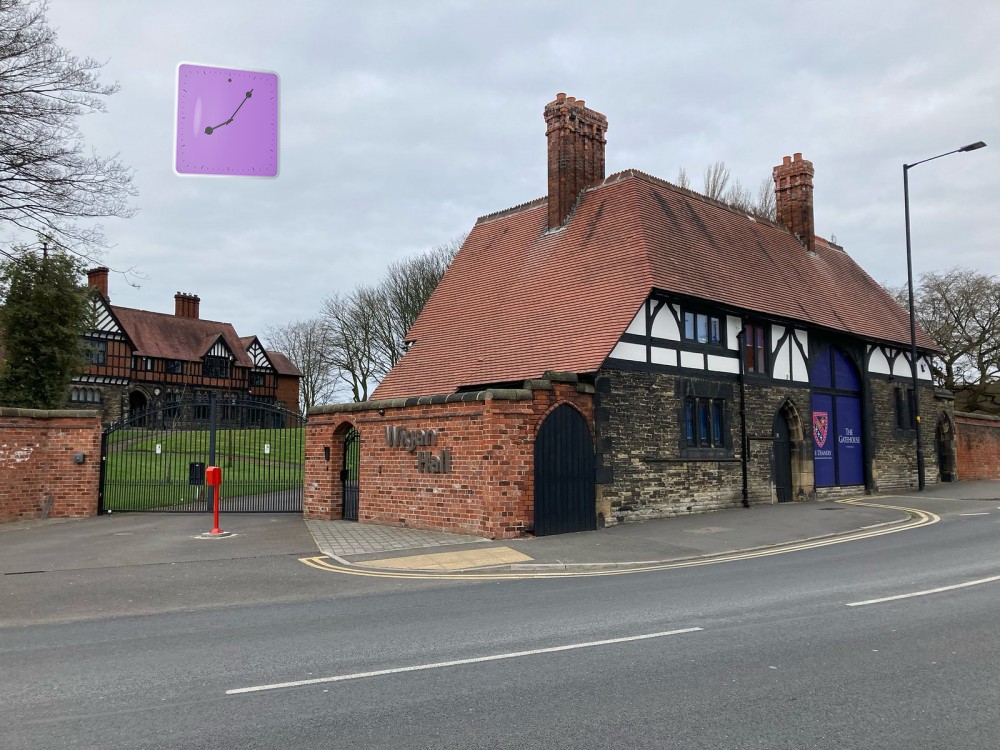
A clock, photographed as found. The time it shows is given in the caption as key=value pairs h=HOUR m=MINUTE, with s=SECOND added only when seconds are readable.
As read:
h=8 m=6
